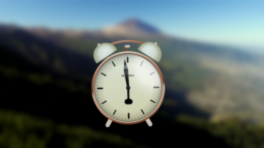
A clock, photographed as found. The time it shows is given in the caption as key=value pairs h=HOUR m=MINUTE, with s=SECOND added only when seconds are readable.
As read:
h=5 m=59
